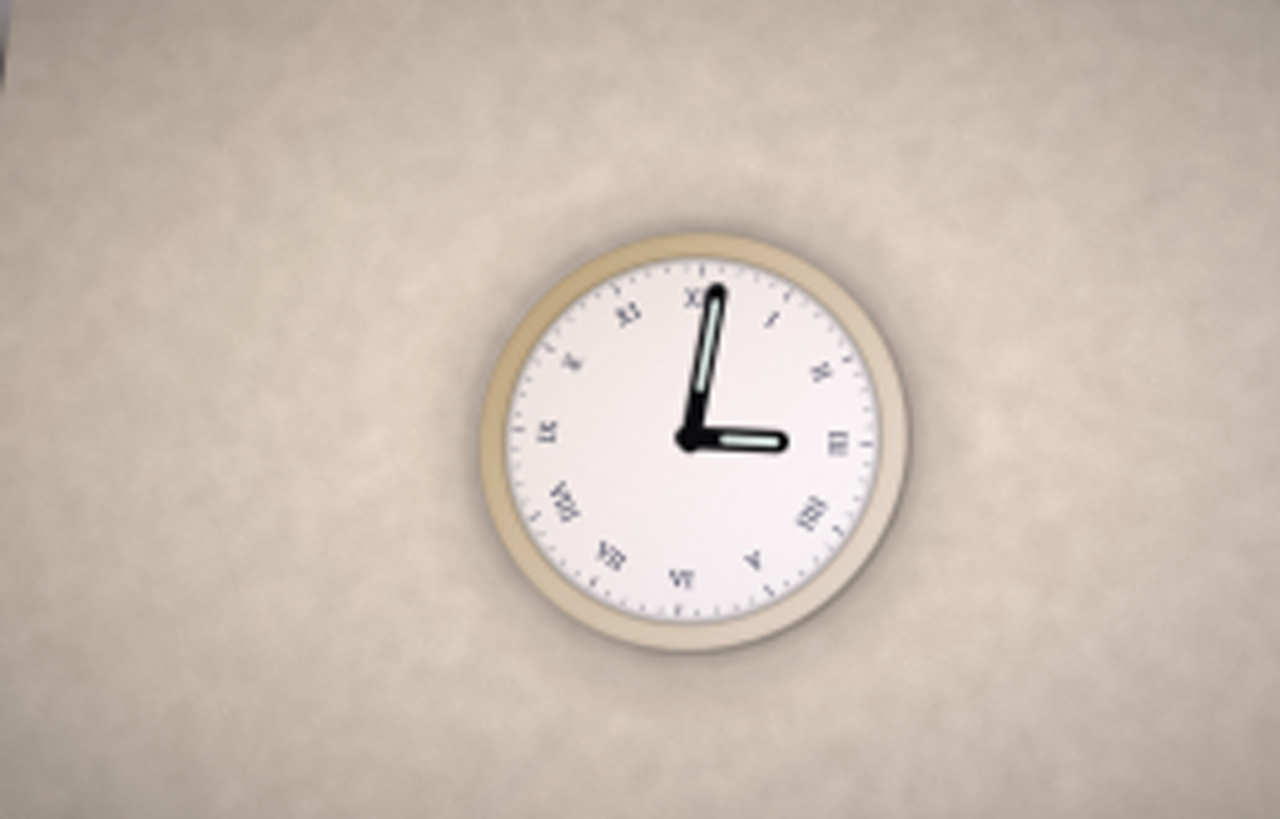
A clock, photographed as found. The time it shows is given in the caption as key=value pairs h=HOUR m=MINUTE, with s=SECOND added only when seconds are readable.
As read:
h=3 m=1
